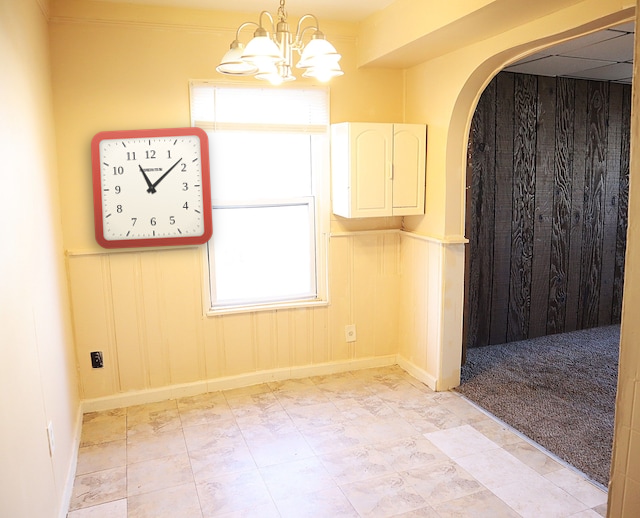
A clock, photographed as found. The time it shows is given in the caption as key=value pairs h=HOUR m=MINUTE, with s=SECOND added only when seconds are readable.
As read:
h=11 m=8
